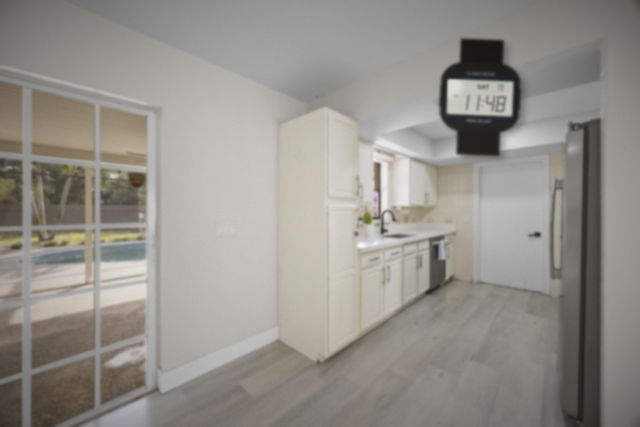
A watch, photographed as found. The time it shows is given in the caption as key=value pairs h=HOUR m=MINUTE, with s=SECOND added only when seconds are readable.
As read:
h=11 m=48
